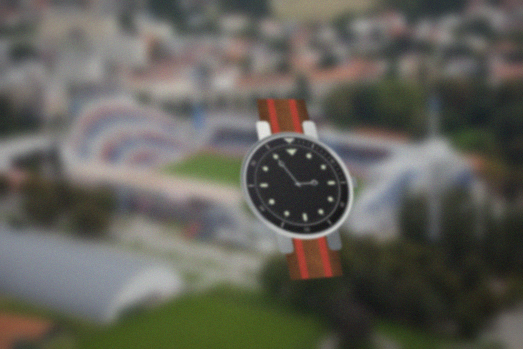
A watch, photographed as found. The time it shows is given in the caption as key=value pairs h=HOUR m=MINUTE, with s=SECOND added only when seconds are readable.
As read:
h=2 m=55
